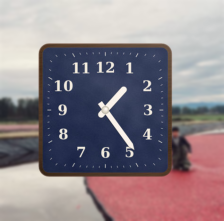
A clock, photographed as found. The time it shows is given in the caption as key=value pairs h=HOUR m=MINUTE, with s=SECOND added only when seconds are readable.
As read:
h=1 m=24
